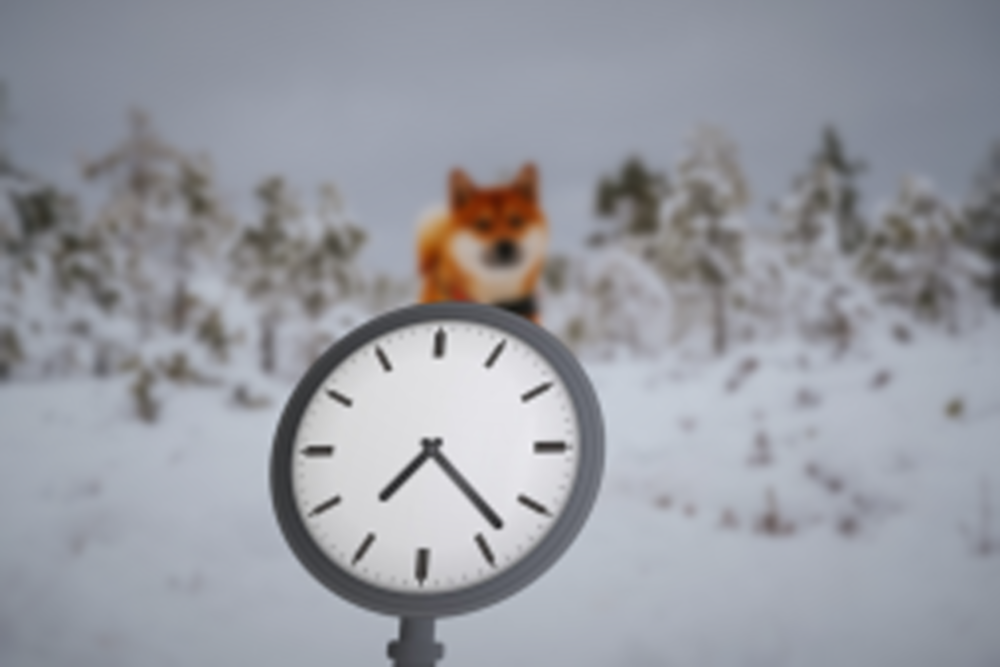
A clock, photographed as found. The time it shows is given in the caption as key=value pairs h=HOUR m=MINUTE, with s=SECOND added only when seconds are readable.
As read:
h=7 m=23
